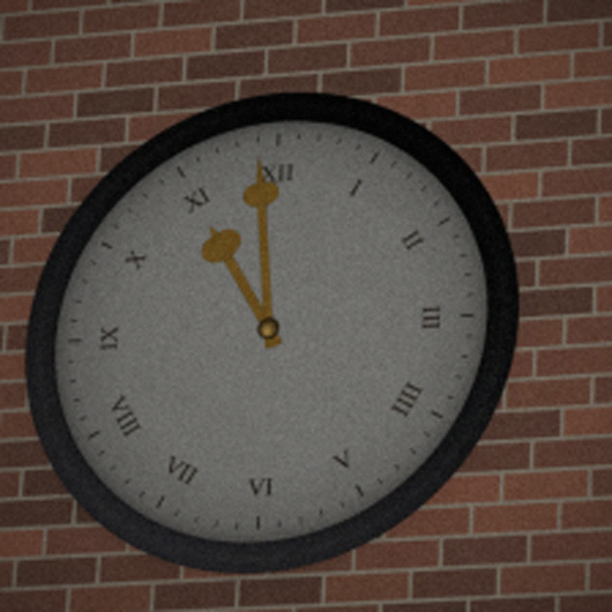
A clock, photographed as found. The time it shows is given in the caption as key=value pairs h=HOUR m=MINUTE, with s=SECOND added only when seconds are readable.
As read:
h=10 m=59
